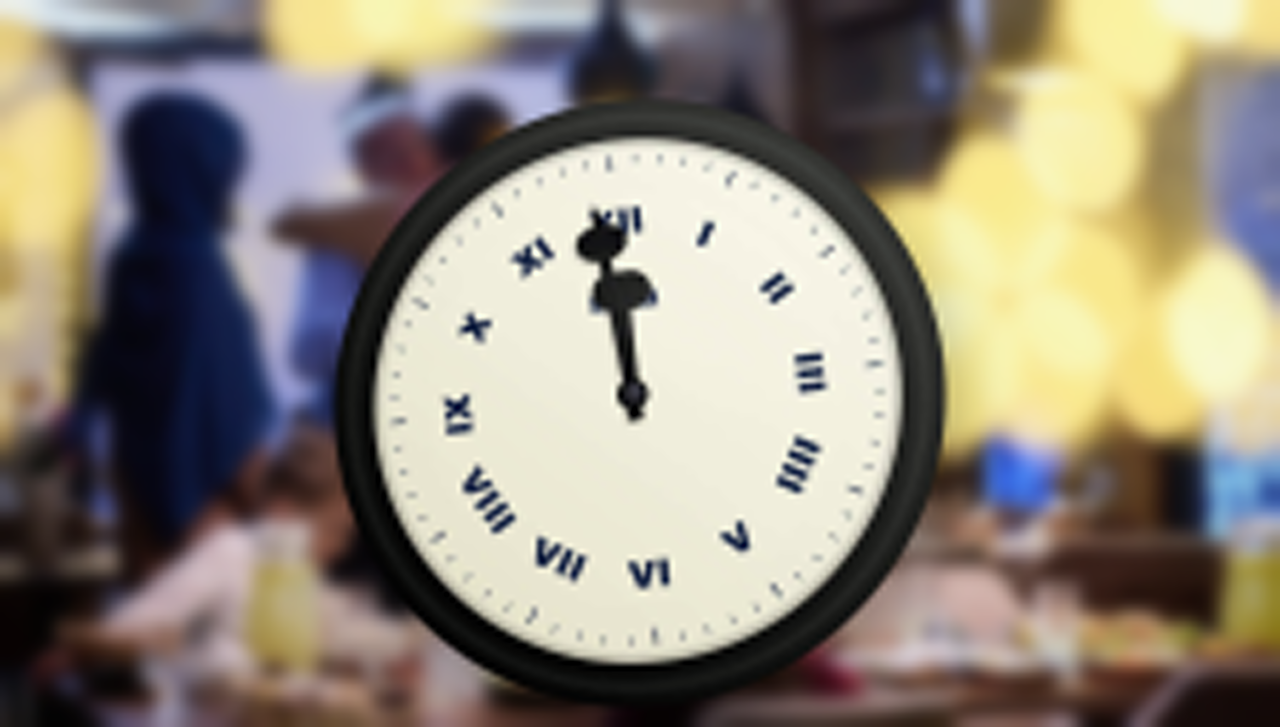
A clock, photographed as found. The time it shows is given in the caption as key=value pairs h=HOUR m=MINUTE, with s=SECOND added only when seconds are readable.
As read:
h=11 m=59
